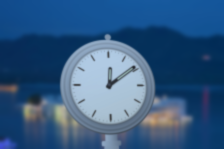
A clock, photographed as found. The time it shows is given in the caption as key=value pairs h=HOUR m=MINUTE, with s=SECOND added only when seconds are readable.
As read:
h=12 m=9
